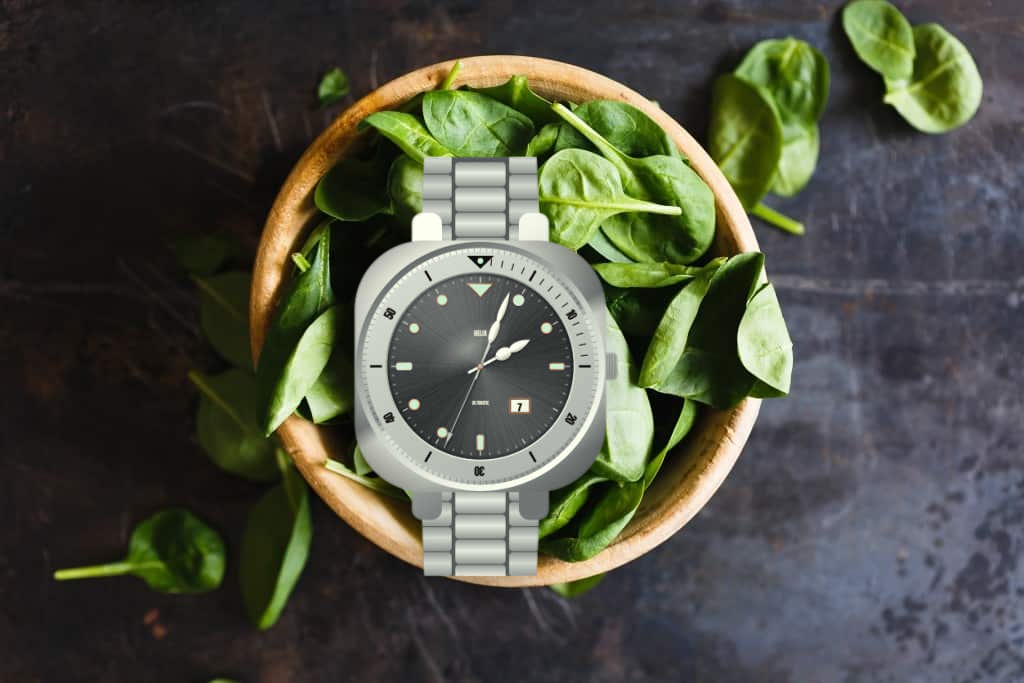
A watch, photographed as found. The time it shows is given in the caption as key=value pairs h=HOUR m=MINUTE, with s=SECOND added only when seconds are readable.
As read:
h=2 m=3 s=34
